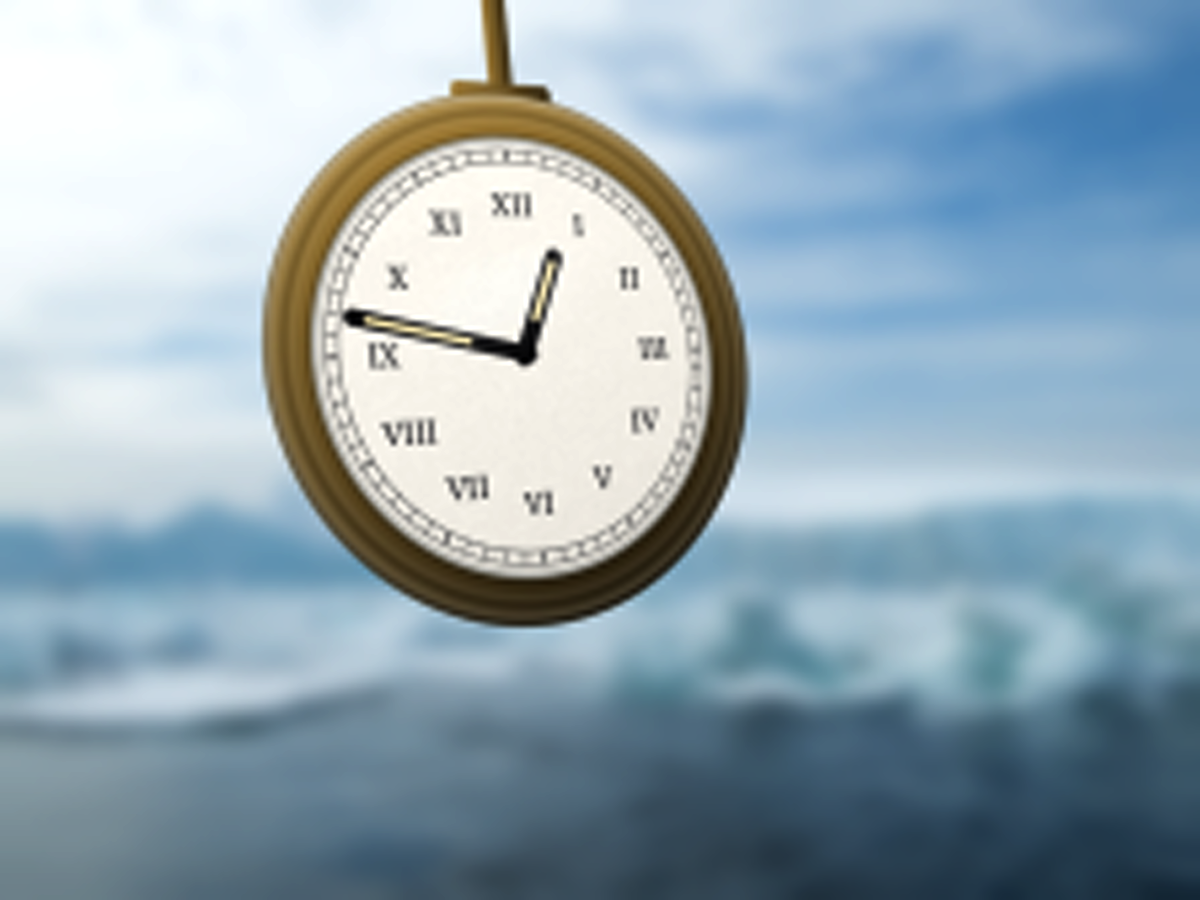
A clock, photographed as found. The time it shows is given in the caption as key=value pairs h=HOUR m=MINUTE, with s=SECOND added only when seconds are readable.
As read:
h=12 m=47
